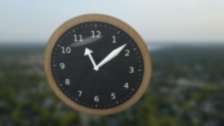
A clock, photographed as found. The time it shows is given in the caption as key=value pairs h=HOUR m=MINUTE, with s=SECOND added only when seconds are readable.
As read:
h=11 m=8
